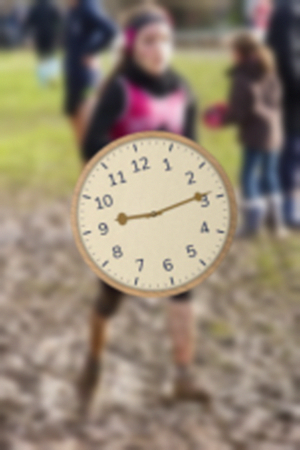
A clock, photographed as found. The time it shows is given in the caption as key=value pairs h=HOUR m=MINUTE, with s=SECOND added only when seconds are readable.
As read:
h=9 m=14
